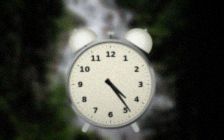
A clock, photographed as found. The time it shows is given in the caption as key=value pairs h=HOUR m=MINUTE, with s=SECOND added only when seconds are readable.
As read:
h=4 m=24
